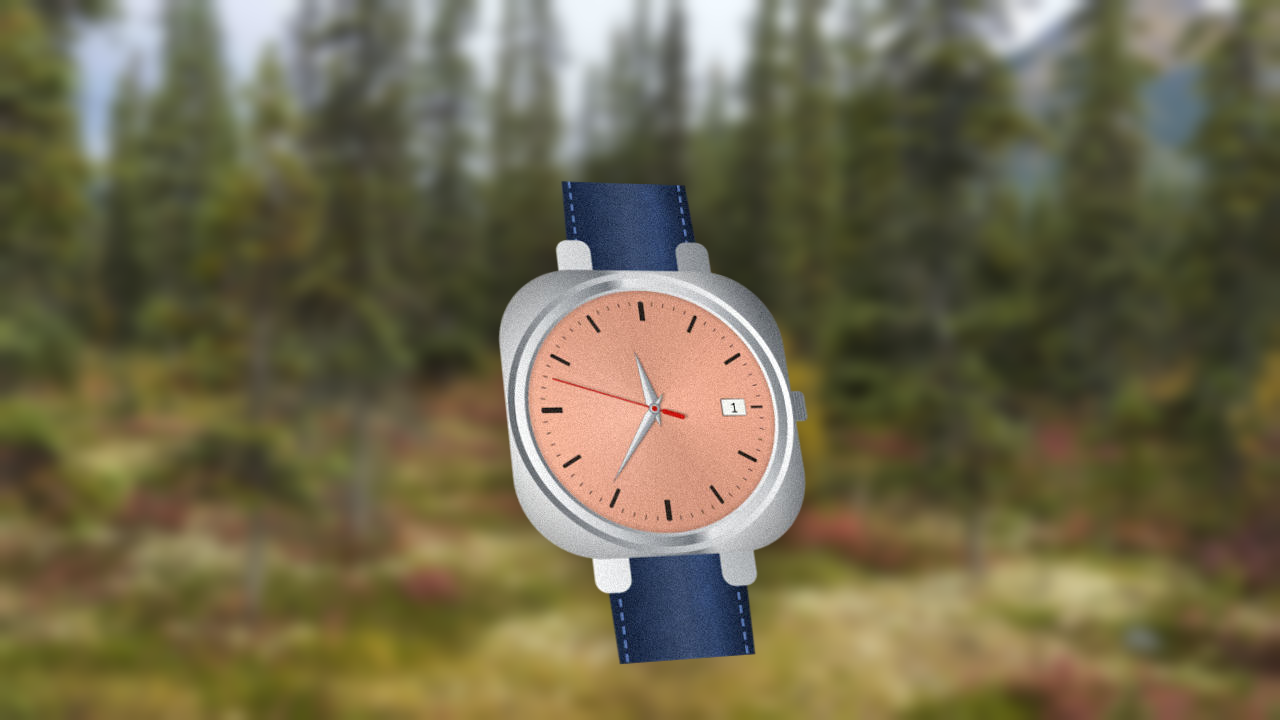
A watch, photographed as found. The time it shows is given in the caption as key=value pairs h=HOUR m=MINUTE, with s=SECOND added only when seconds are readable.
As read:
h=11 m=35 s=48
